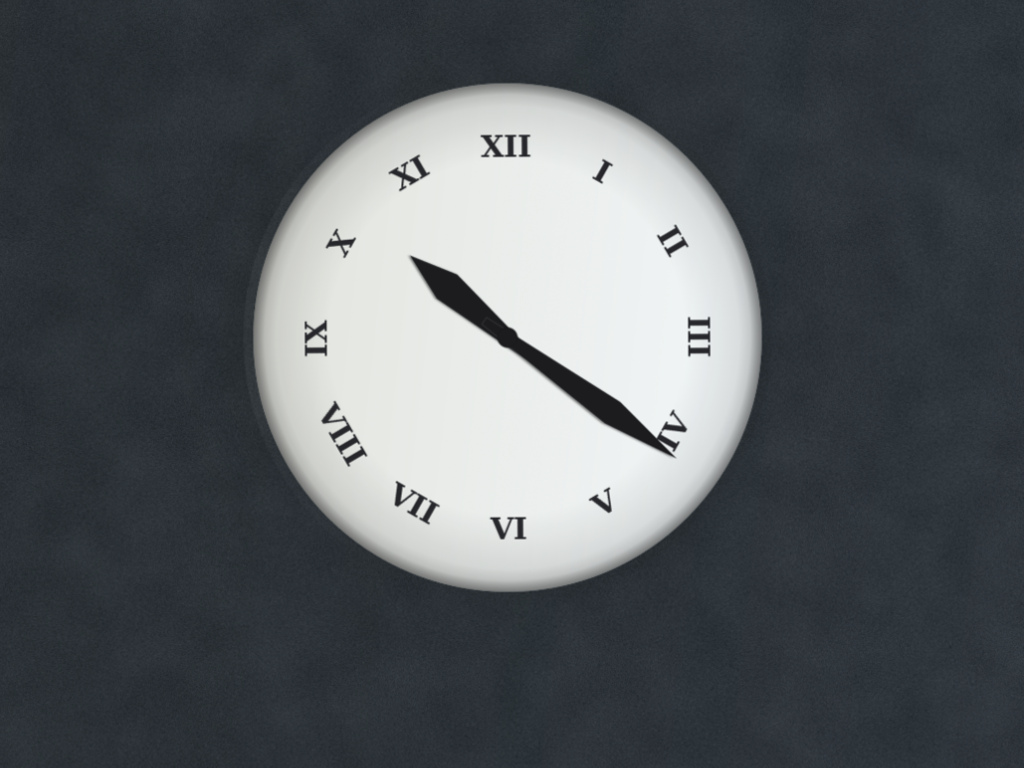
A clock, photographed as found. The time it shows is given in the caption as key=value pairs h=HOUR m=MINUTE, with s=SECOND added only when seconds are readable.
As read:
h=10 m=21
